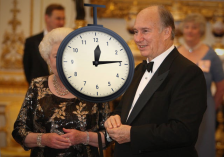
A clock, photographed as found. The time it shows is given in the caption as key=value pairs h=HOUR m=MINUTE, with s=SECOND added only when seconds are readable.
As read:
h=12 m=14
